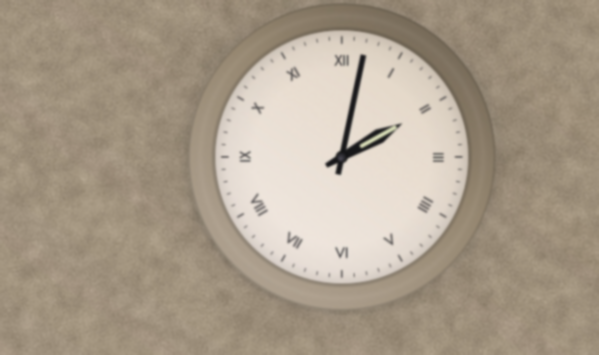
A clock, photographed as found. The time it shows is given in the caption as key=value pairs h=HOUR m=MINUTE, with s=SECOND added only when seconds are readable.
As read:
h=2 m=2
